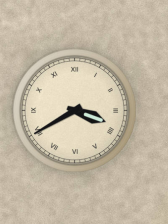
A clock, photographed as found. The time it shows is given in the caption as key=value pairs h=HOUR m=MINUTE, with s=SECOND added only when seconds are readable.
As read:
h=3 m=40
